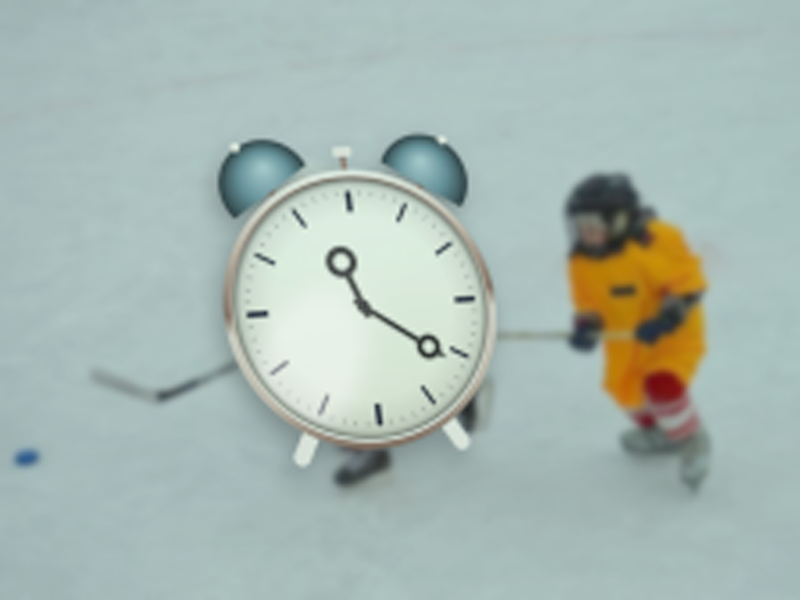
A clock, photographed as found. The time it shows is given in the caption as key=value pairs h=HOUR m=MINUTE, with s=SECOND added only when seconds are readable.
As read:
h=11 m=21
